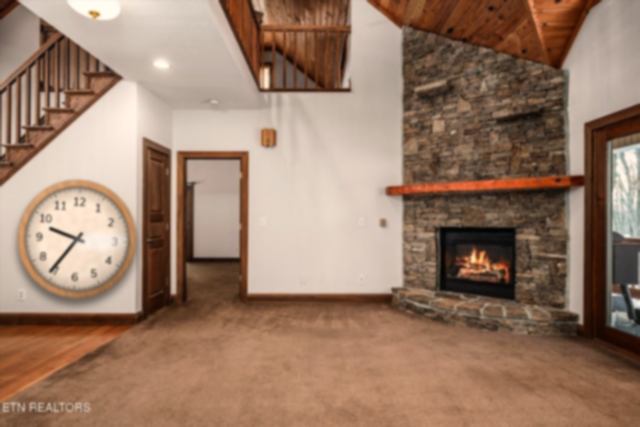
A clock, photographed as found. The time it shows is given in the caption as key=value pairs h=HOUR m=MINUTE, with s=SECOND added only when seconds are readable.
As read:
h=9 m=36
